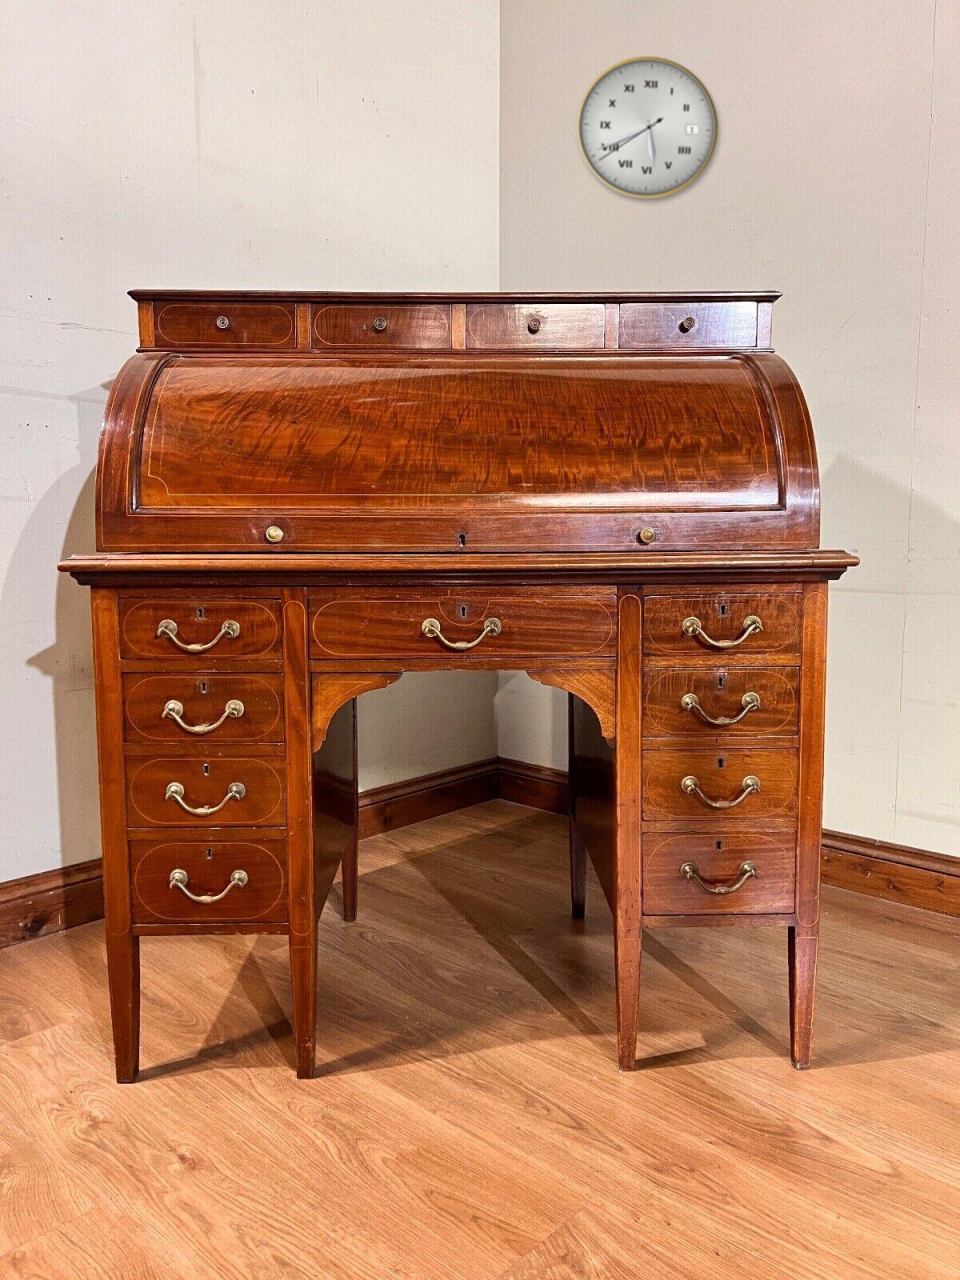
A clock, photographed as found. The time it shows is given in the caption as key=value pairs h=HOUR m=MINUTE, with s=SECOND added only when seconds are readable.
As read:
h=5 m=40 s=39
